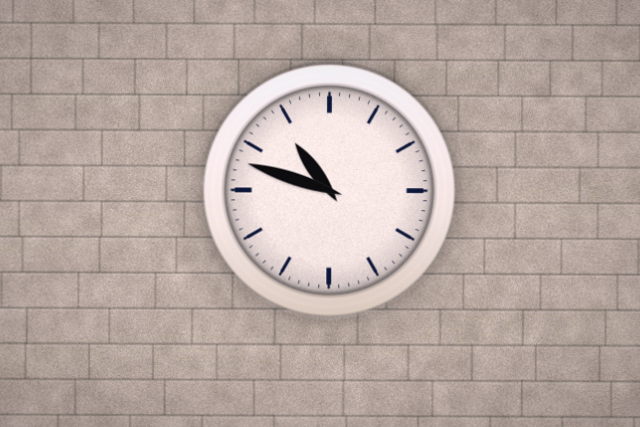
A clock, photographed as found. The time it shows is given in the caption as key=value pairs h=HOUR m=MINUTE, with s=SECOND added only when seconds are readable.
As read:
h=10 m=48
